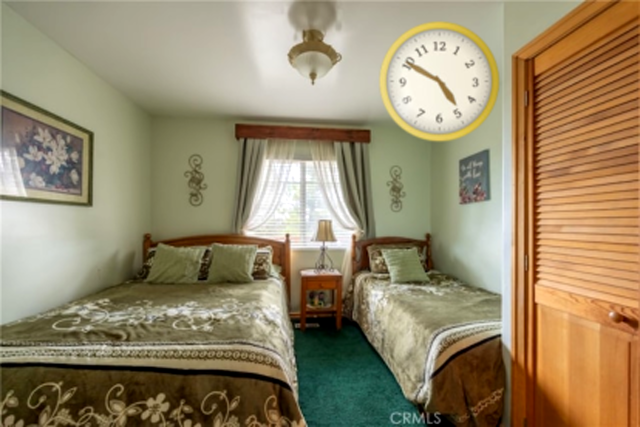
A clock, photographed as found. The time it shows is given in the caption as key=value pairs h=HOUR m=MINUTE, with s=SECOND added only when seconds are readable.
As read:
h=4 m=50
